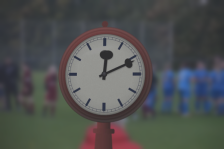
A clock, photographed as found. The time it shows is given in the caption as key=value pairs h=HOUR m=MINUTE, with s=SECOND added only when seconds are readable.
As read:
h=12 m=11
